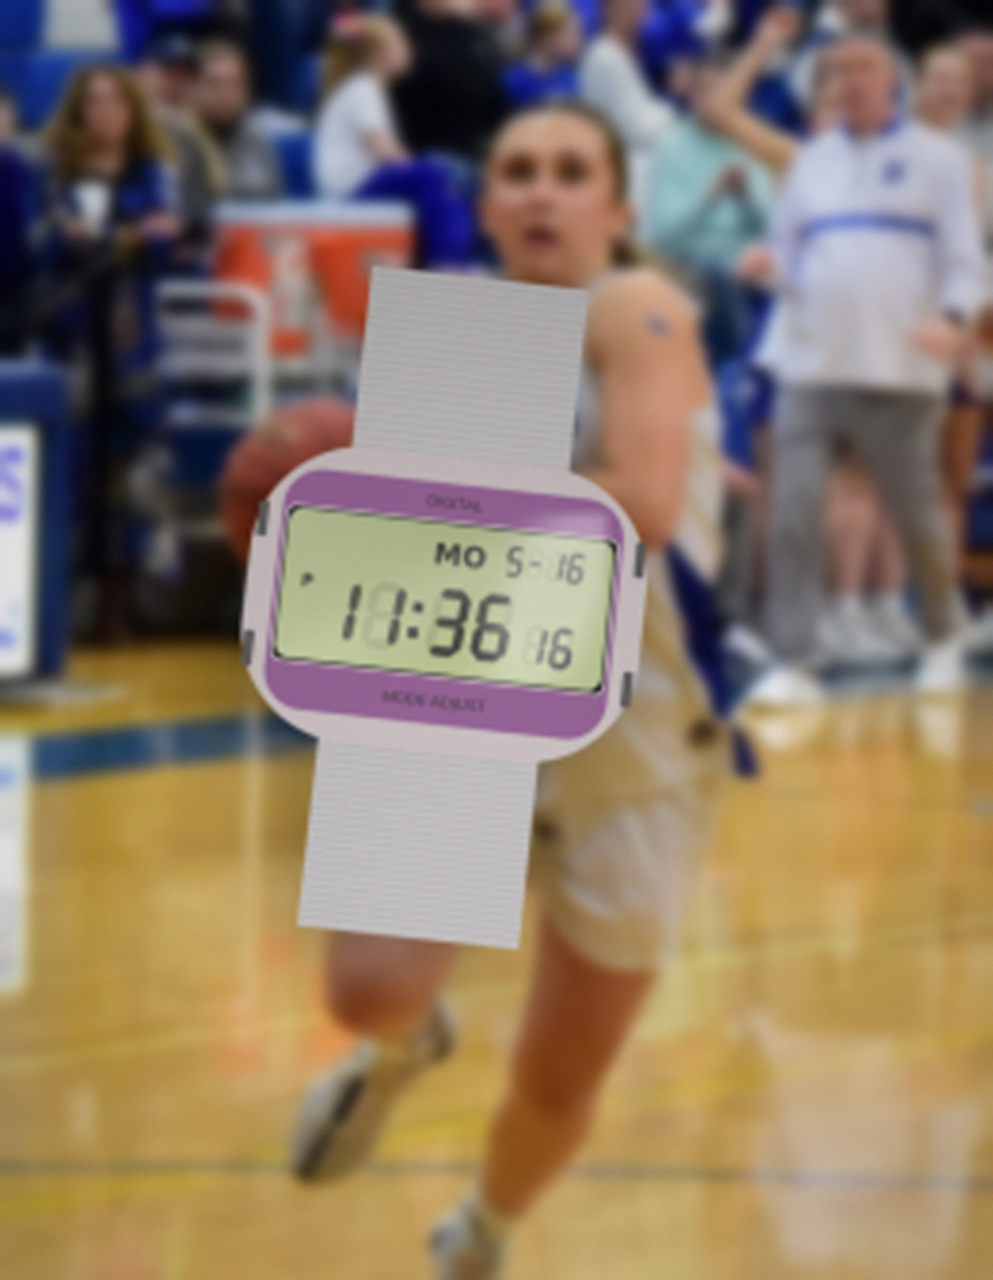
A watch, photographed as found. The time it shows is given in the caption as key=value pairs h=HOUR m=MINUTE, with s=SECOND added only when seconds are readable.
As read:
h=11 m=36 s=16
